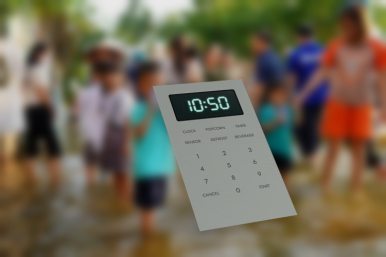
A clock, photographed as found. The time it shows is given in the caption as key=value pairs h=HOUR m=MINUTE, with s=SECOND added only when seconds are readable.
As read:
h=10 m=50
